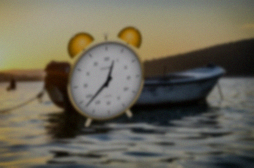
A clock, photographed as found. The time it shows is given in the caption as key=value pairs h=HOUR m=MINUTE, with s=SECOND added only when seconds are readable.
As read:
h=12 m=38
